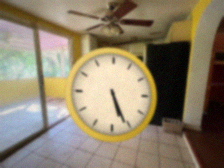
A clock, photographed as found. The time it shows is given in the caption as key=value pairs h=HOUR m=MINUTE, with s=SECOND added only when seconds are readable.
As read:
h=5 m=26
